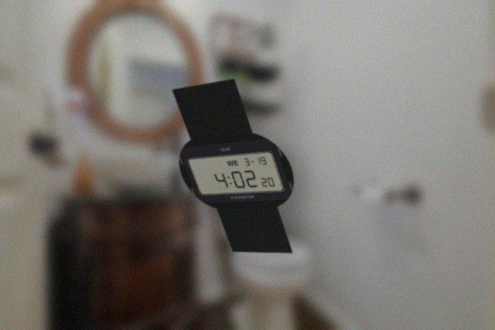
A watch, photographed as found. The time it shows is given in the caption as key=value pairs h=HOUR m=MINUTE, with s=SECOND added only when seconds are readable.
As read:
h=4 m=2
